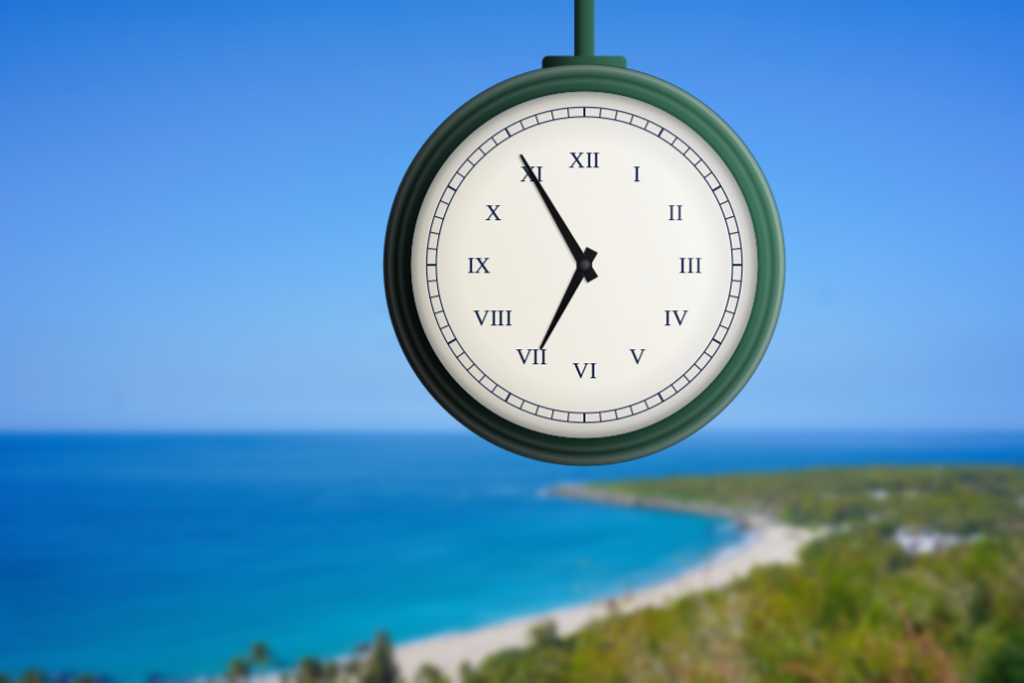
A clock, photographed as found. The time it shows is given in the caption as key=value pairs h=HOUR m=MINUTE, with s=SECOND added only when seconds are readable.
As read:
h=6 m=55
